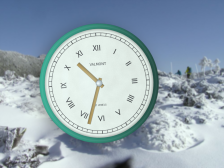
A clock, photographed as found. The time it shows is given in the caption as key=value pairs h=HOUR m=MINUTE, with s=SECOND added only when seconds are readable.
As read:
h=10 m=33
